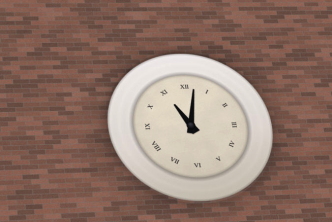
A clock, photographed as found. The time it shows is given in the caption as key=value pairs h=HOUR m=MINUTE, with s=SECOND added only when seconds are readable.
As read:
h=11 m=2
